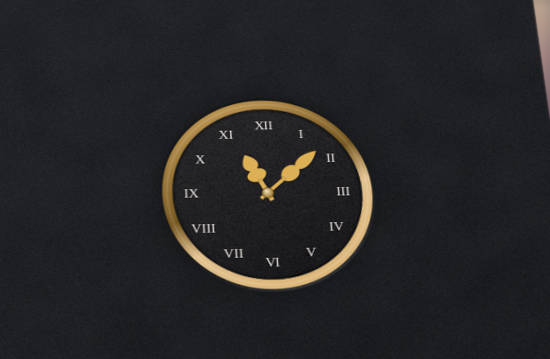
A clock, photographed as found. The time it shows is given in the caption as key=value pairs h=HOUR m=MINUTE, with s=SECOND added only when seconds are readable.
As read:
h=11 m=8
